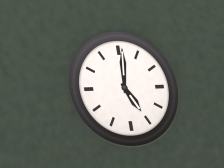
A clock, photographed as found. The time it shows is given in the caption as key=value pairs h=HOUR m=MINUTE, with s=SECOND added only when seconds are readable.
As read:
h=5 m=1
